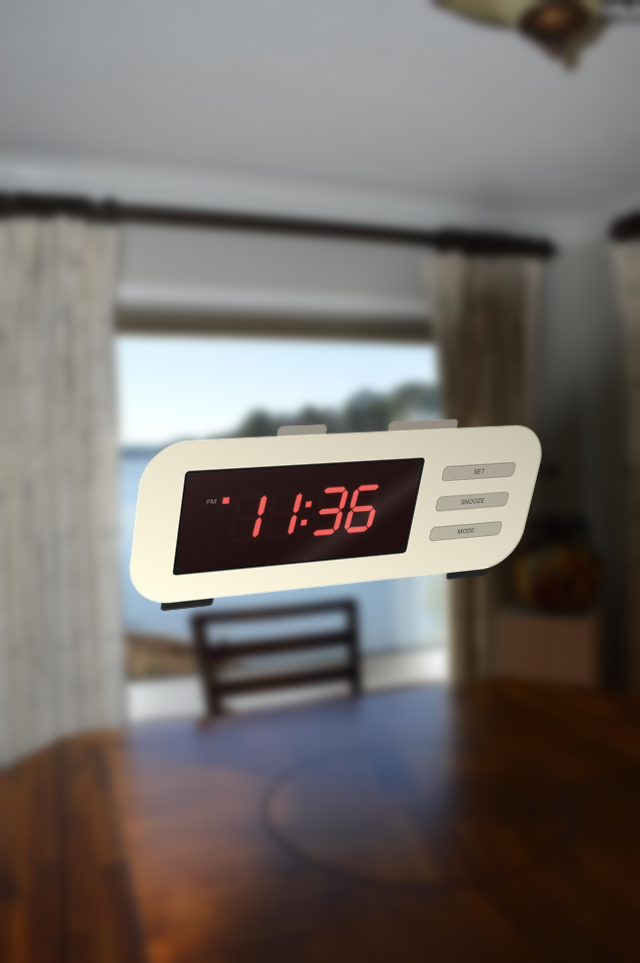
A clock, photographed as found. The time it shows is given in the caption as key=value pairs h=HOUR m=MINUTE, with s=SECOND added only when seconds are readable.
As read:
h=11 m=36
